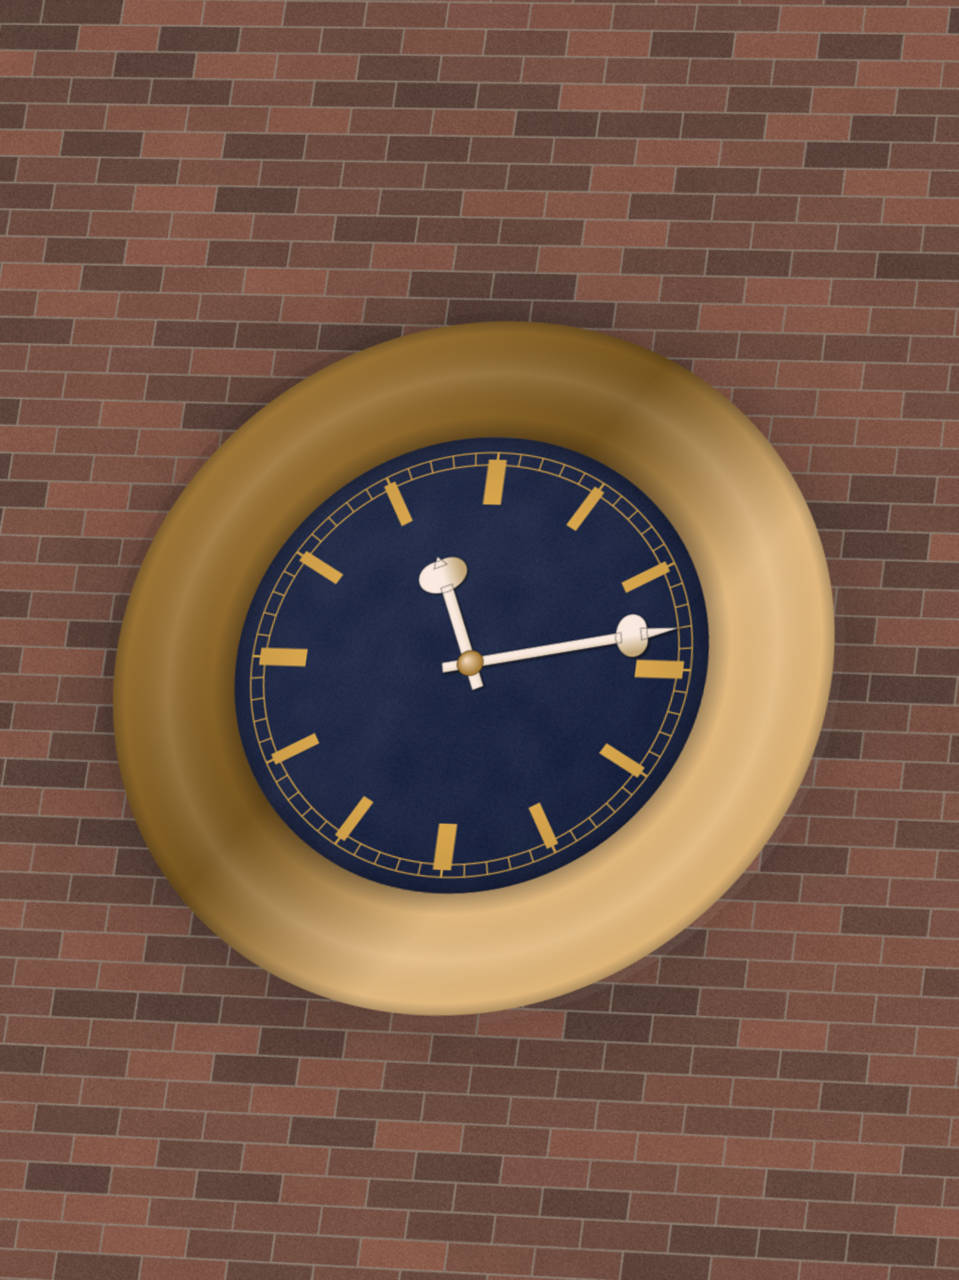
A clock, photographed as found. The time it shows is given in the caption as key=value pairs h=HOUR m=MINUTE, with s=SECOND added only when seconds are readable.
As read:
h=11 m=13
